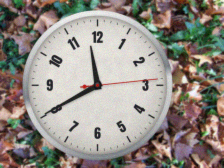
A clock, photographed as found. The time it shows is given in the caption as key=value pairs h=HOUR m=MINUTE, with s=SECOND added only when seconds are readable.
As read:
h=11 m=40 s=14
